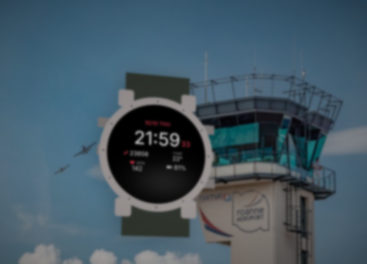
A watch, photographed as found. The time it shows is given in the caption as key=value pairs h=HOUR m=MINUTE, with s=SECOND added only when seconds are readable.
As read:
h=21 m=59
